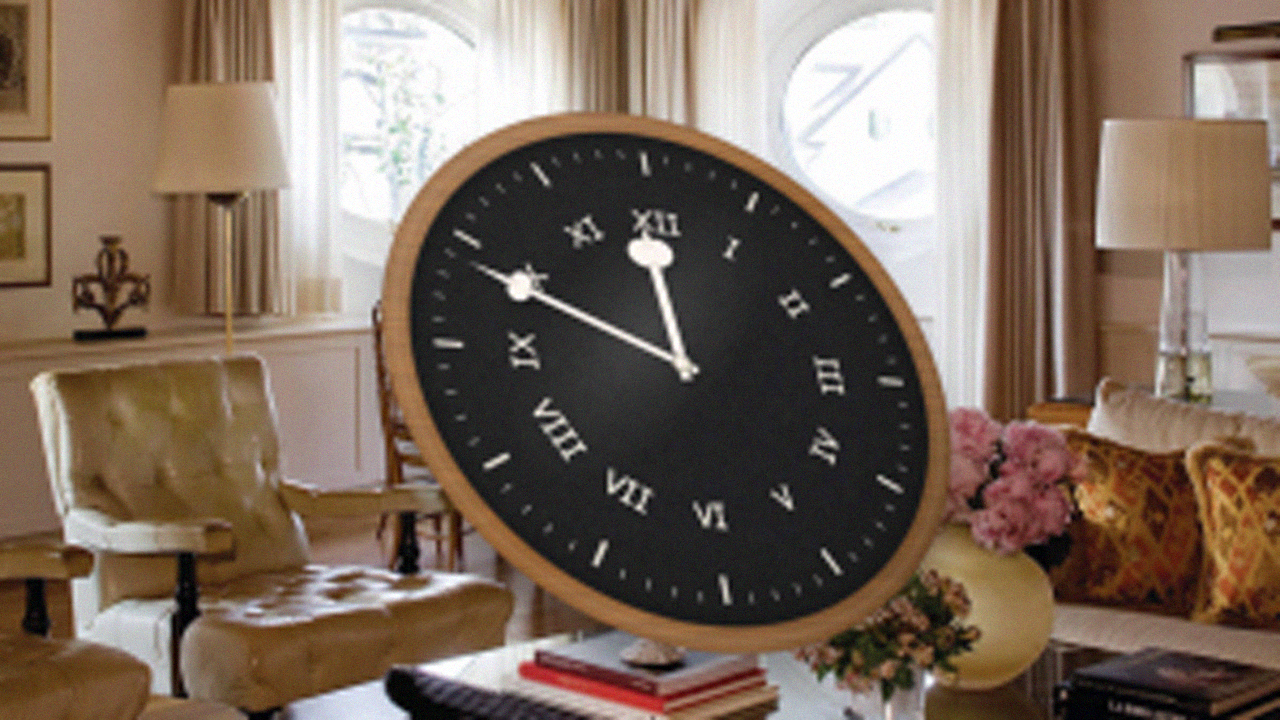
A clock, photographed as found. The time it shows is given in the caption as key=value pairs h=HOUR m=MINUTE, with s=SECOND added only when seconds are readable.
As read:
h=11 m=49
